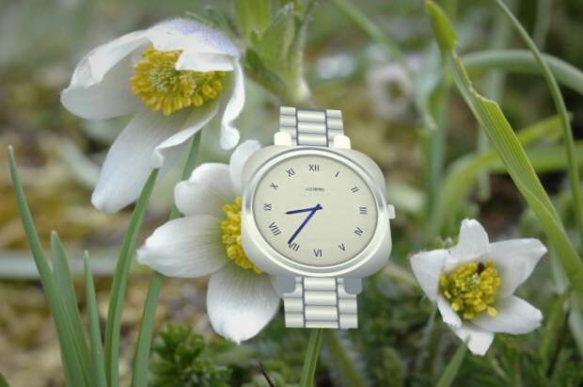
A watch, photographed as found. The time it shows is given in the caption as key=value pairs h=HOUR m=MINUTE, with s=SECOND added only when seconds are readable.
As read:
h=8 m=36
